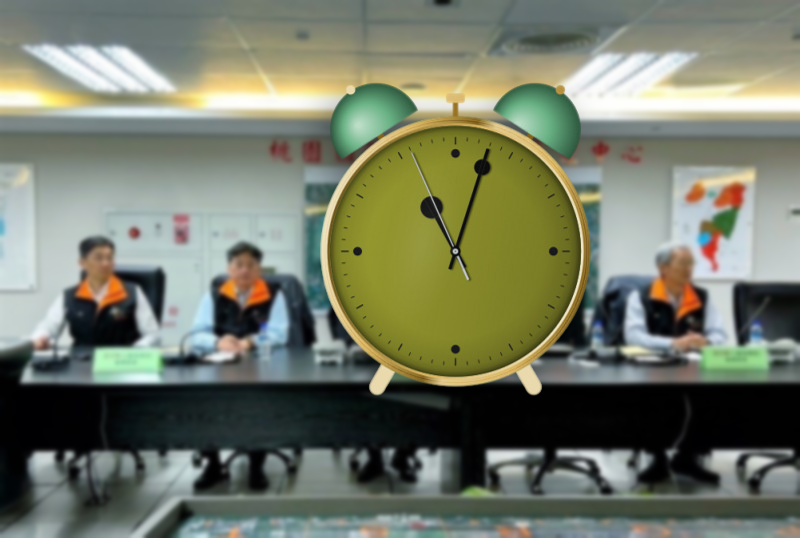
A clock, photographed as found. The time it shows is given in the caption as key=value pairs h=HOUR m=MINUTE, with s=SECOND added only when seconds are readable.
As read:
h=11 m=2 s=56
